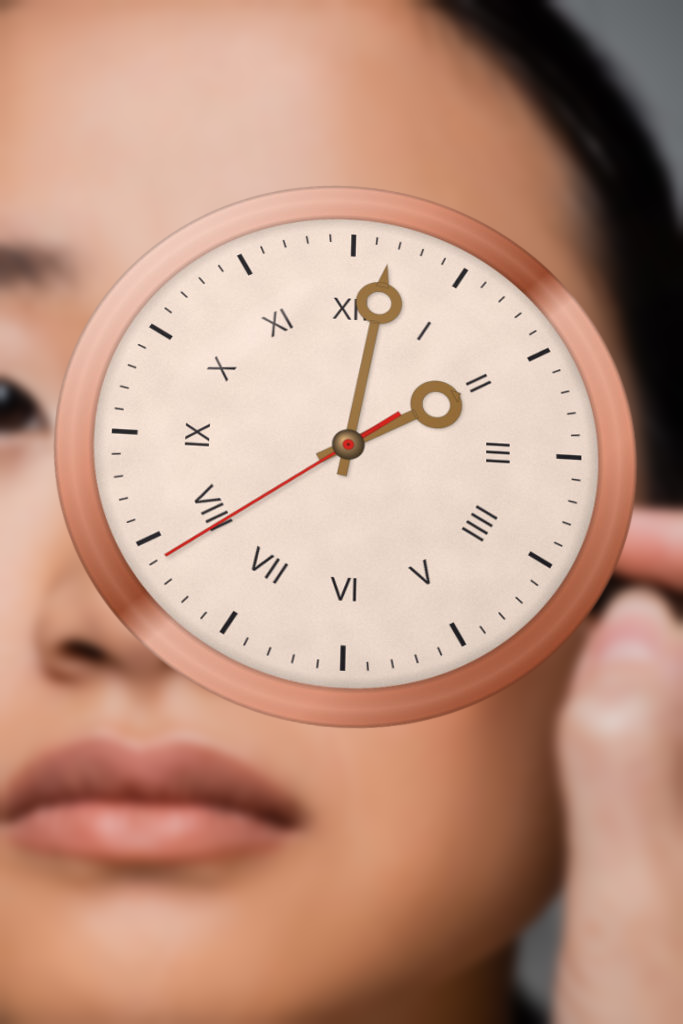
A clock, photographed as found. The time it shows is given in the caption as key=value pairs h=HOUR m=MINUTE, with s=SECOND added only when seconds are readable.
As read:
h=2 m=1 s=39
